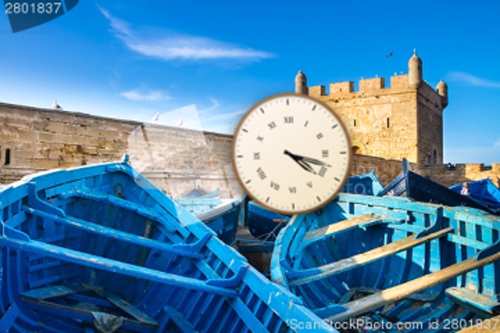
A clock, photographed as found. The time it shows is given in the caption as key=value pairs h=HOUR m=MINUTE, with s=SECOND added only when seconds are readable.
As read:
h=4 m=18
